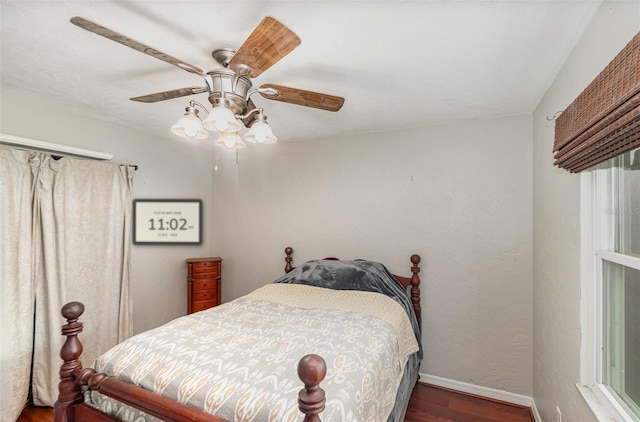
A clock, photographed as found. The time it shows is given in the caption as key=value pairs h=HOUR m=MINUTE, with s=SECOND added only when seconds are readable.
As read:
h=11 m=2
